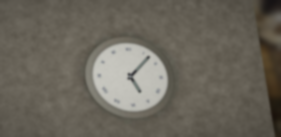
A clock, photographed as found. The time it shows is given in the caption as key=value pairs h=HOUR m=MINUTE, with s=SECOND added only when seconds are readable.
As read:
h=5 m=7
